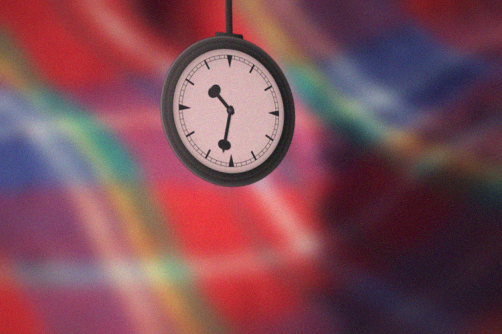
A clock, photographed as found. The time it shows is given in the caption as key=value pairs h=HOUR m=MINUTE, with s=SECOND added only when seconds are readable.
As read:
h=10 m=32
